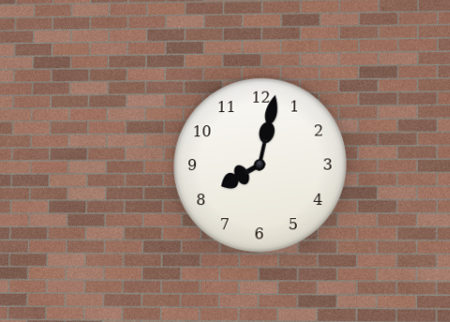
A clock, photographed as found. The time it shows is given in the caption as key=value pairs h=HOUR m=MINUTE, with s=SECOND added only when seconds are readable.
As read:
h=8 m=2
